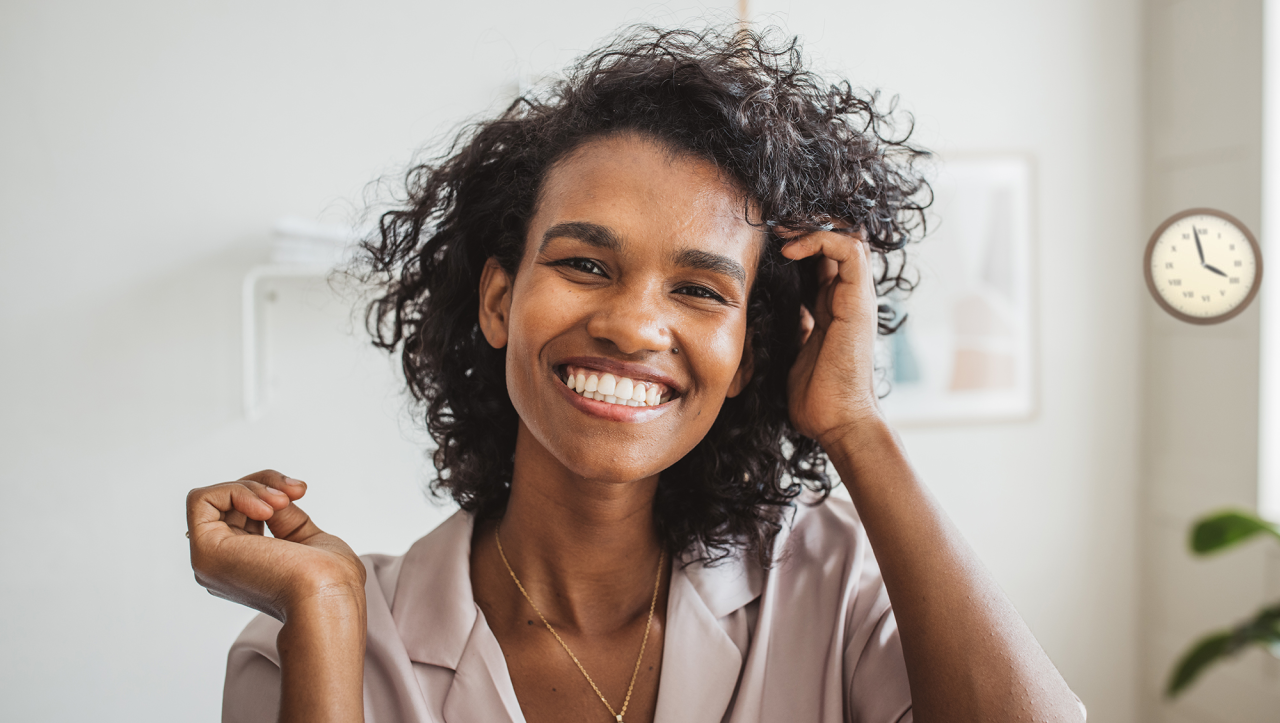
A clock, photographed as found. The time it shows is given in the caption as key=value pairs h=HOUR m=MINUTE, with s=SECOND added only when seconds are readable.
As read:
h=3 m=58
